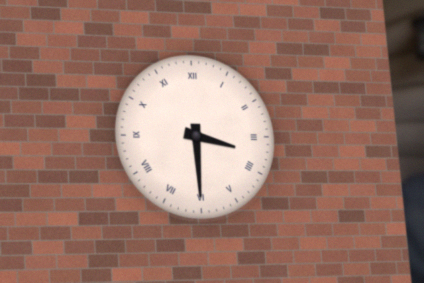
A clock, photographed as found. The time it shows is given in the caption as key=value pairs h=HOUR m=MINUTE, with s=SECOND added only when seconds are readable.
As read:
h=3 m=30
